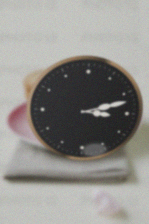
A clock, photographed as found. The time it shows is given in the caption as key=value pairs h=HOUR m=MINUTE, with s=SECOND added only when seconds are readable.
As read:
h=3 m=12
